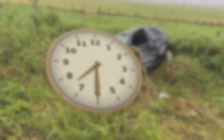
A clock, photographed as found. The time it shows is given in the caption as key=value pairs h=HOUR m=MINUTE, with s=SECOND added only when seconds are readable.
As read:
h=7 m=30
